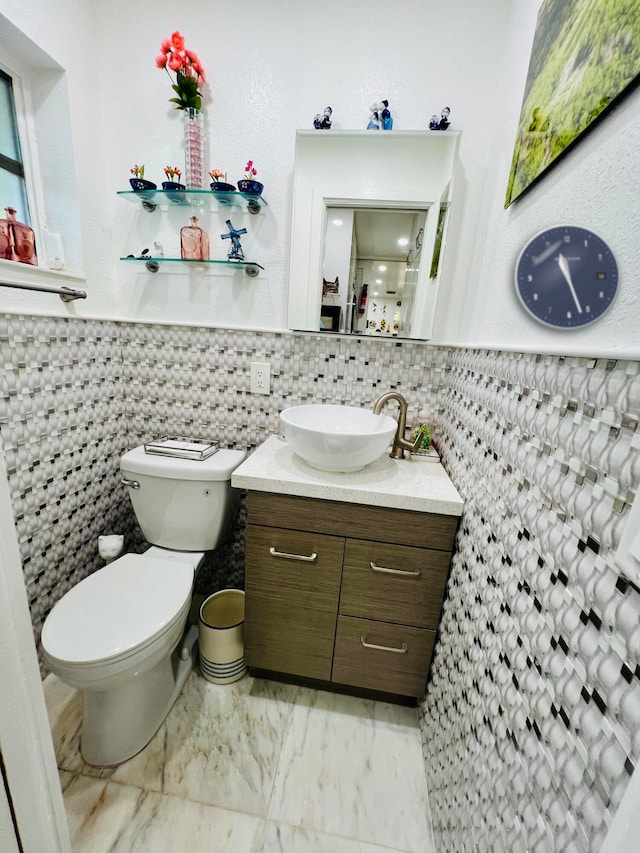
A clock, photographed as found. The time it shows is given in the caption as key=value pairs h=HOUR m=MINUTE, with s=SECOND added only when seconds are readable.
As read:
h=11 m=27
